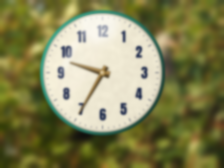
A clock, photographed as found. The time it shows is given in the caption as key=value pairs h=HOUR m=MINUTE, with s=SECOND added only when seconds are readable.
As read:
h=9 m=35
